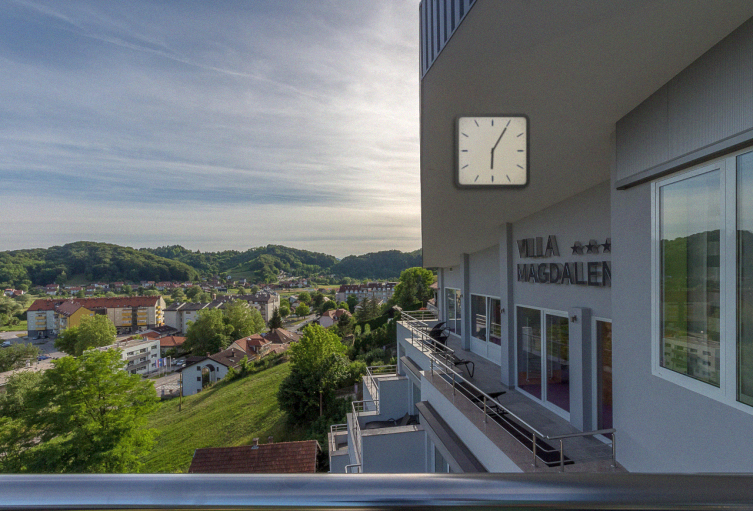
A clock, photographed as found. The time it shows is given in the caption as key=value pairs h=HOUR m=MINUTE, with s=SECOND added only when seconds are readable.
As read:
h=6 m=5
